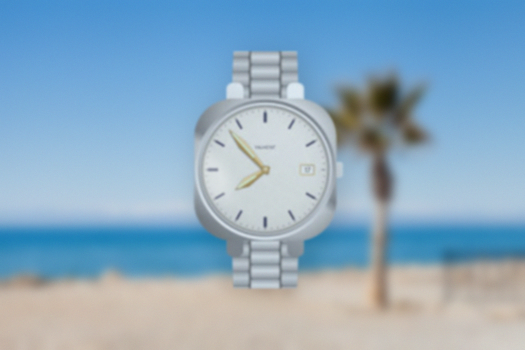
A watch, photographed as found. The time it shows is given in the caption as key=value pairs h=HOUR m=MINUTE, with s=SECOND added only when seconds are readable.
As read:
h=7 m=53
